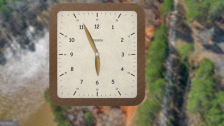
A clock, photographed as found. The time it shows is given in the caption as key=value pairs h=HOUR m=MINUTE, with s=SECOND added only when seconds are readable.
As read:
h=5 m=56
